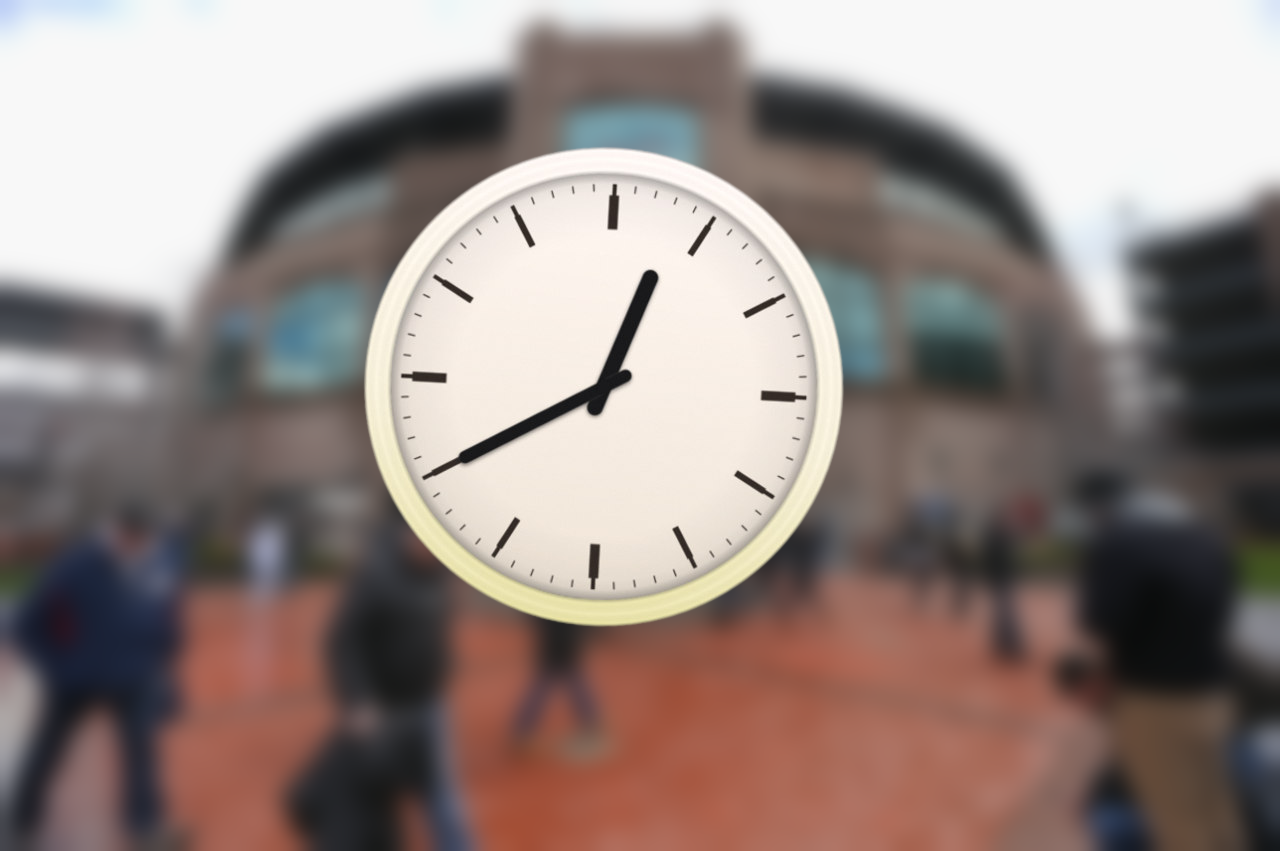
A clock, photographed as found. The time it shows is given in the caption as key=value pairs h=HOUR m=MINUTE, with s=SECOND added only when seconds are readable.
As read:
h=12 m=40
